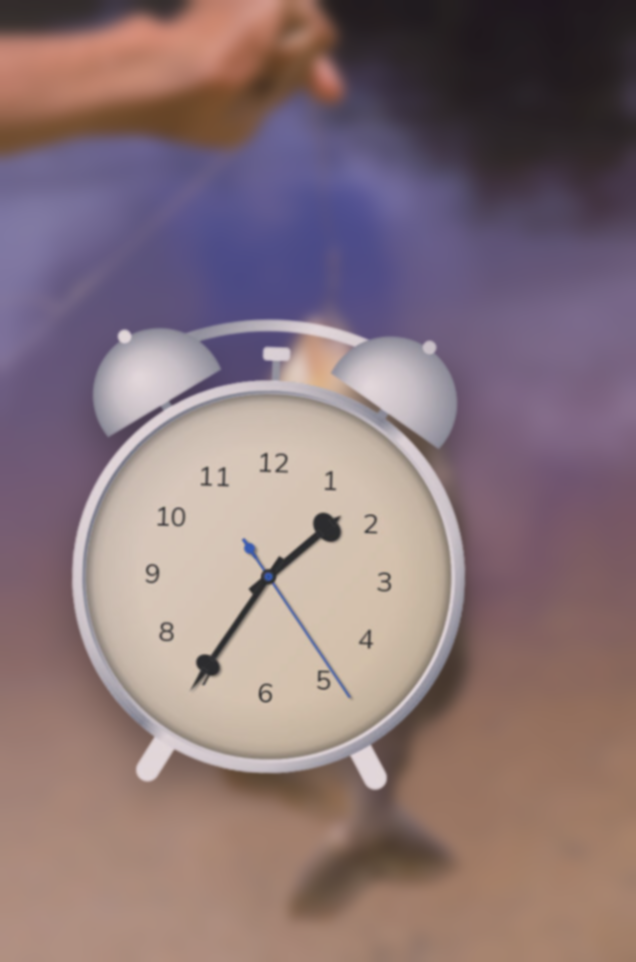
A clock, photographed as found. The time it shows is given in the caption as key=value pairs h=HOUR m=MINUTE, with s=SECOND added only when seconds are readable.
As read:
h=1 m=35 s=24
